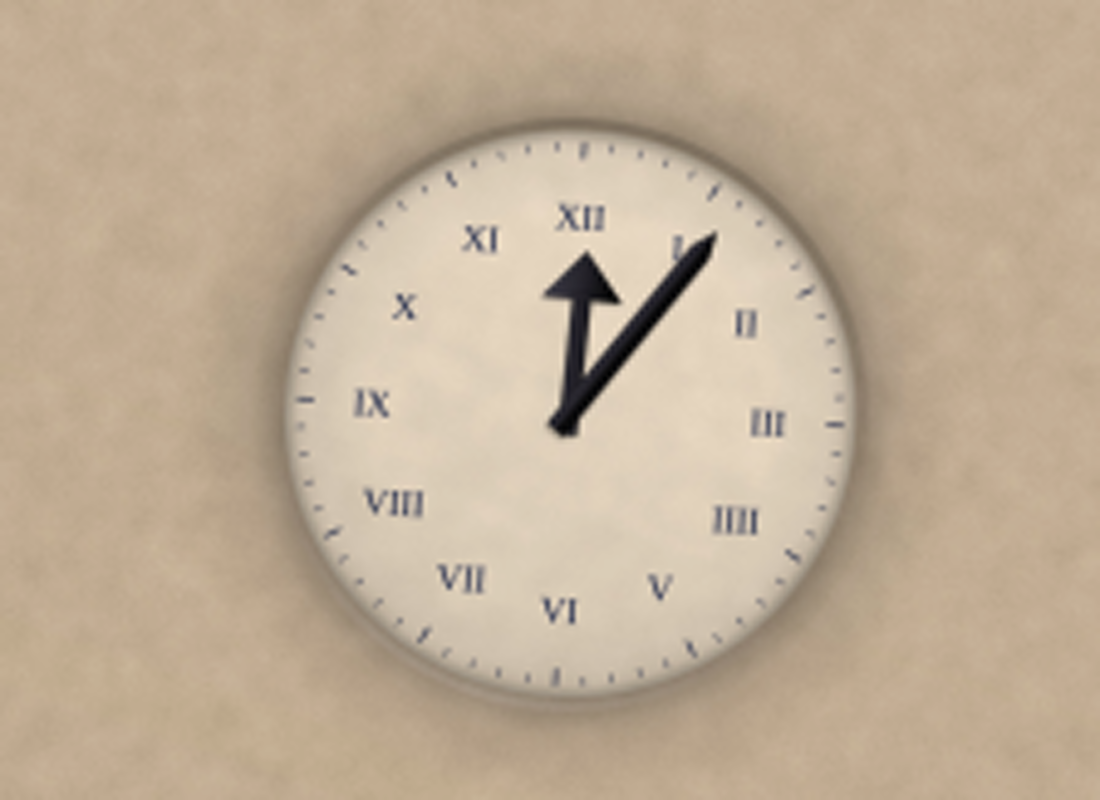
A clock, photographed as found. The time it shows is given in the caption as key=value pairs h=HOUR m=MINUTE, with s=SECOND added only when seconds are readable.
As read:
h=12 m=6
